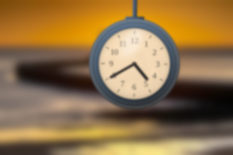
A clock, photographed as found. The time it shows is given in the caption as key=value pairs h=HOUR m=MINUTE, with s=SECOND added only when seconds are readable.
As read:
h=4 m=40
